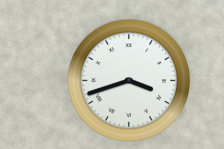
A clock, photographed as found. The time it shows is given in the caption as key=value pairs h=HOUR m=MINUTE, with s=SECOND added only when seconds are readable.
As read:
h=3 m=42
